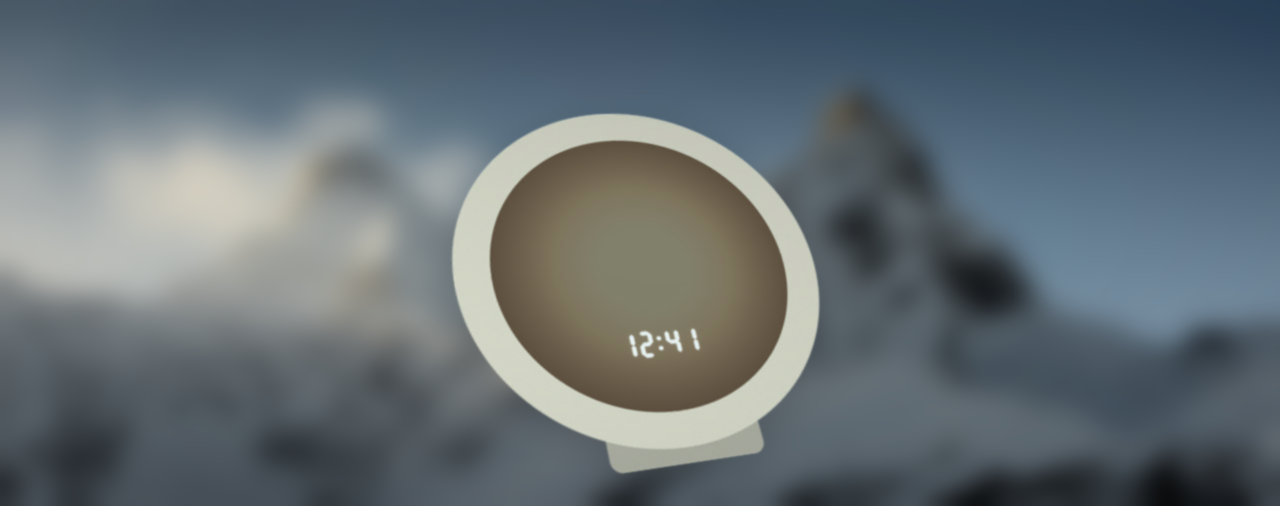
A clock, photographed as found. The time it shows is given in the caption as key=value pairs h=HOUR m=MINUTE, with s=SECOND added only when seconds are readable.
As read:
h=12 m=41
